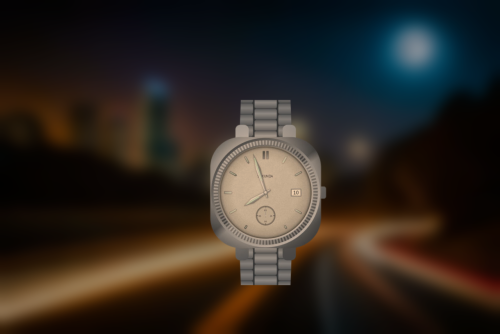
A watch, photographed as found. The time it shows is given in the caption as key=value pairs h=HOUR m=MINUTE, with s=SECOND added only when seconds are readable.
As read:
h=7 m=57
